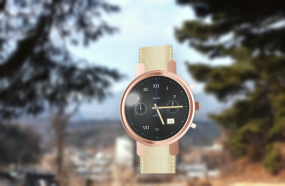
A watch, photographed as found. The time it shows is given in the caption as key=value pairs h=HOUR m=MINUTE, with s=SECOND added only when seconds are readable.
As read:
h=5 m=15
